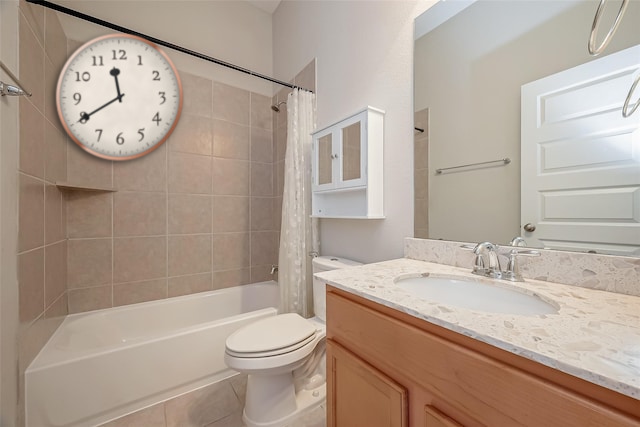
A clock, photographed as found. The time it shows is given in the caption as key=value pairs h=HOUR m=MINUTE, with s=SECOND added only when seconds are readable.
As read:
h=11 m=40
